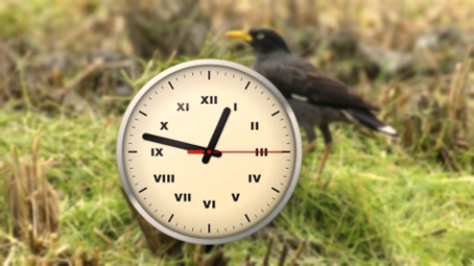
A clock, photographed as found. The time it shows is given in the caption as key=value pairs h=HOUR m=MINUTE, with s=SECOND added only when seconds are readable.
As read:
h=12 m=47 s=15
